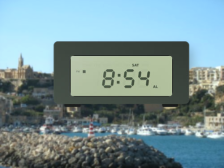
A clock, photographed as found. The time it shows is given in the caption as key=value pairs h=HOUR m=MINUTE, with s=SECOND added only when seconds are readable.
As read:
h=8 m=54
